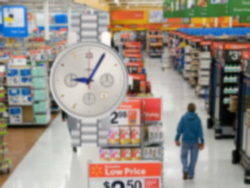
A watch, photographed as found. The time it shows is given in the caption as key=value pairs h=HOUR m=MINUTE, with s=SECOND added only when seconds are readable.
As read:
h=9 m=5
